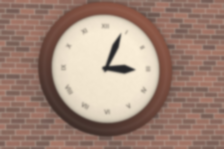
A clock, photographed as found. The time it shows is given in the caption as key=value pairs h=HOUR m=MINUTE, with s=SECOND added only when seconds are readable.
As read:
h=3 m=4
